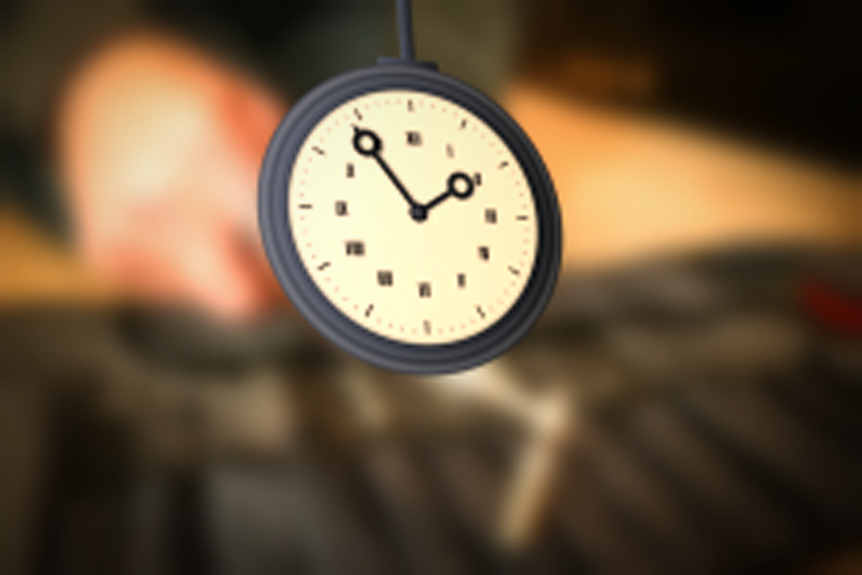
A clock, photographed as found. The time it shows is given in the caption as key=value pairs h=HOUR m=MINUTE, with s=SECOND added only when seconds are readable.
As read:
h=1 m=54
